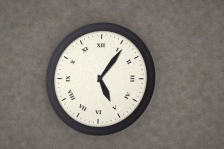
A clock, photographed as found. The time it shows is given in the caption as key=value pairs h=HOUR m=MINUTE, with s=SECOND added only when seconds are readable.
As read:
h=5 m=6
